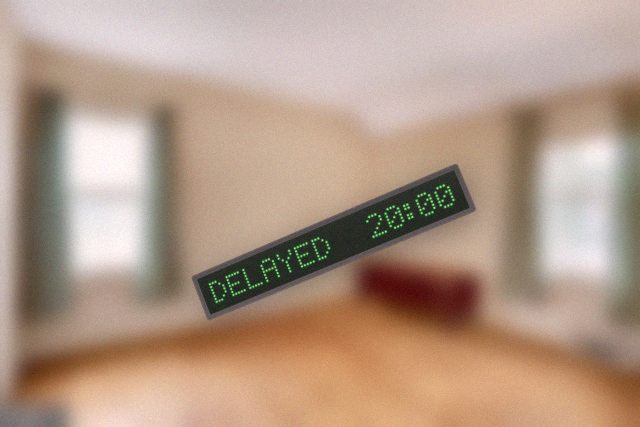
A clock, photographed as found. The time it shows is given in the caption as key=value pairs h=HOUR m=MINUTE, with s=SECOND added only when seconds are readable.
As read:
h=20 m=0
